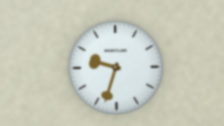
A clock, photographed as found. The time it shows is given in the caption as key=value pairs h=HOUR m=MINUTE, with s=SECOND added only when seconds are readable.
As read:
h=9 m=33
